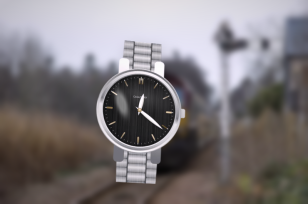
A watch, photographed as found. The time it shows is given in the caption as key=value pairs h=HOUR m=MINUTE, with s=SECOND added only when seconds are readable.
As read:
h=12 m=21
